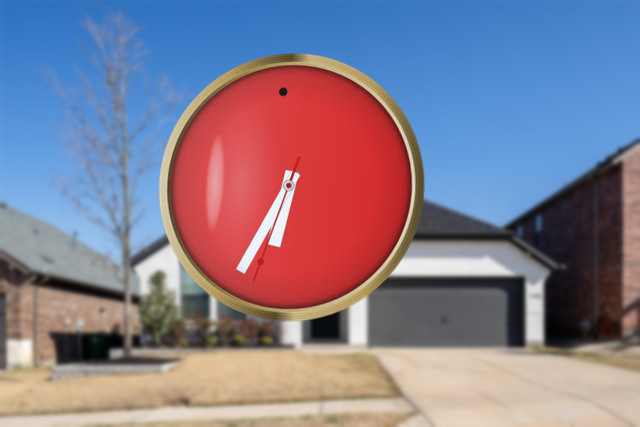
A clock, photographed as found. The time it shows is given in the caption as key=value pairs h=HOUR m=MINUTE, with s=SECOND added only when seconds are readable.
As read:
h=6 m=35 s=34
